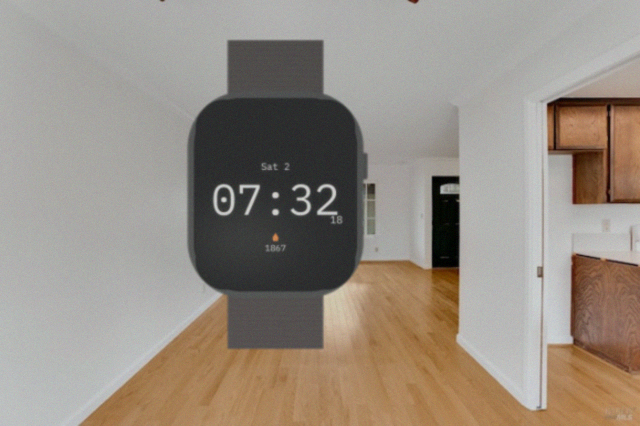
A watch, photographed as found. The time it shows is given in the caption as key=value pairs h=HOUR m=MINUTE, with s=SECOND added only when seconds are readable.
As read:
h=7 m=32 s=18
